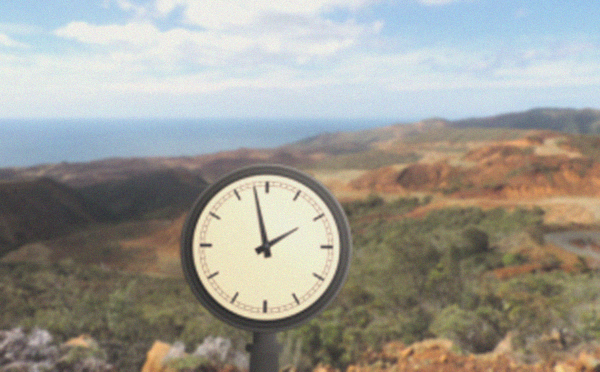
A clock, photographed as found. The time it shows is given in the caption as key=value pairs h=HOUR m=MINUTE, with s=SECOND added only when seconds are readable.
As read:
h=1 m=58
